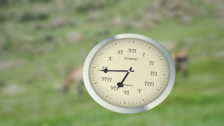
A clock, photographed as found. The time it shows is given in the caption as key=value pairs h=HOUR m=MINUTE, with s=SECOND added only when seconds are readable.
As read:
h=6 m=44
